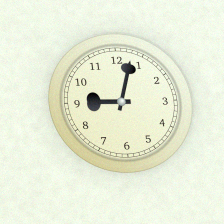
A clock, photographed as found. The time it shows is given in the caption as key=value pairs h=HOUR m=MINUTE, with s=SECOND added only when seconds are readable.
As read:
h=9 m=3
